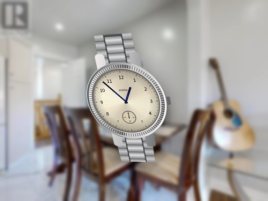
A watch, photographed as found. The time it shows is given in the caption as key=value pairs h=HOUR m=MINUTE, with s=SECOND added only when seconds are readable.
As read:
h=12 m=53
